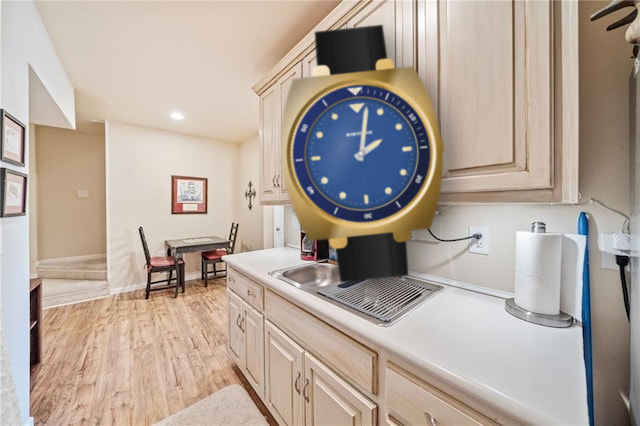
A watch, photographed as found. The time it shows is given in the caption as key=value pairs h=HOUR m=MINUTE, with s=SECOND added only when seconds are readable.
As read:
h=2 m=2
